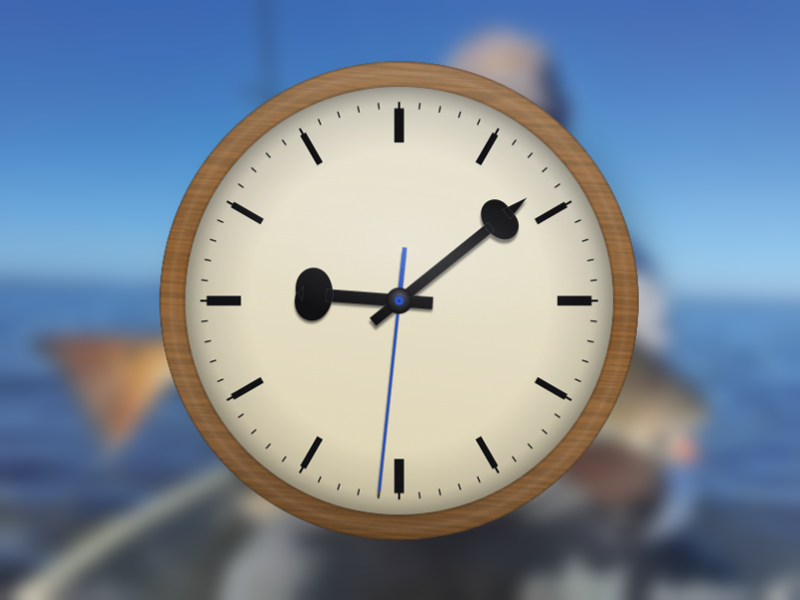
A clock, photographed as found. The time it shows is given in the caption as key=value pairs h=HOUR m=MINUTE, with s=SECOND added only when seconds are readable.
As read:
h=9 m=8 s=31
